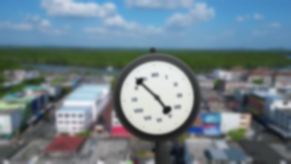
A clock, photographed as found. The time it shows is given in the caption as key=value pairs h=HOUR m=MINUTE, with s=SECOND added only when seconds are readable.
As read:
h=4 m=53
